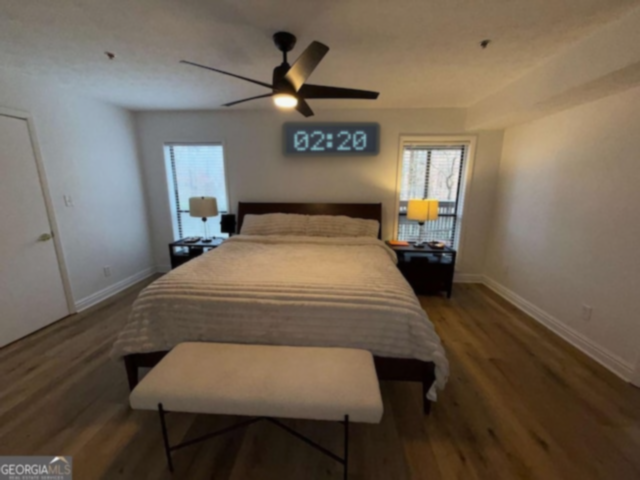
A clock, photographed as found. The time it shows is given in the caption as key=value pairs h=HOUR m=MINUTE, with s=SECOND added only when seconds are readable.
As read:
h=2 m=20
